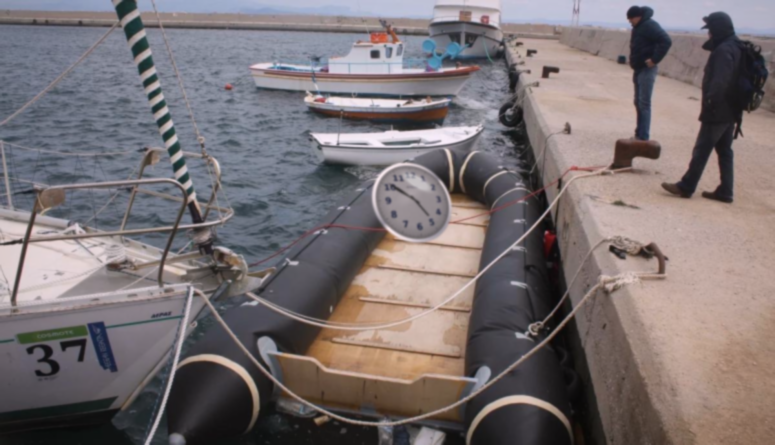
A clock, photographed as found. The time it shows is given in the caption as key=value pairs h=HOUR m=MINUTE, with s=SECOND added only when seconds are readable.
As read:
h=4 m=51
